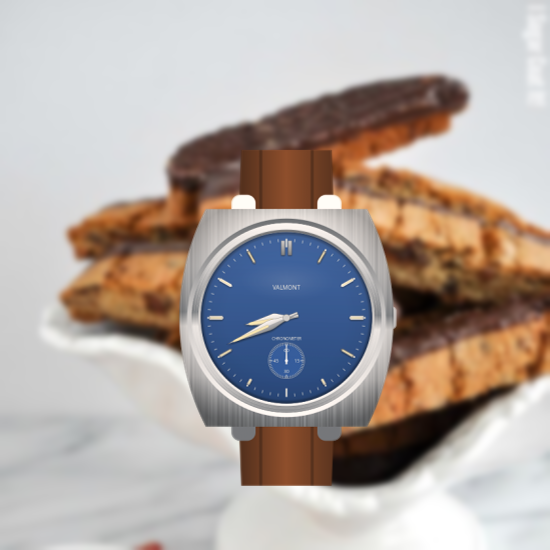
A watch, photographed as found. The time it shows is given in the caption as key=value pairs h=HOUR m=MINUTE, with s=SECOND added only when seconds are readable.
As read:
h=8 m=41
